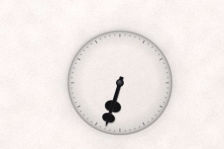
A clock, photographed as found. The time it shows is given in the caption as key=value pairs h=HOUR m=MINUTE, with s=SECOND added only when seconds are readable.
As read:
h=6 m=33
